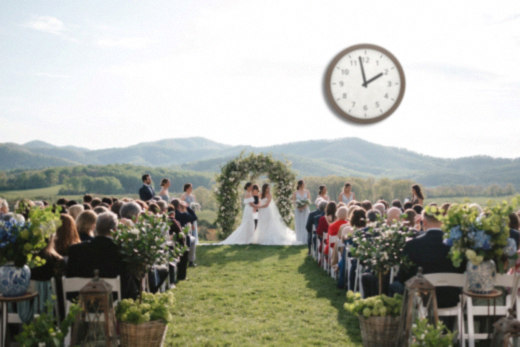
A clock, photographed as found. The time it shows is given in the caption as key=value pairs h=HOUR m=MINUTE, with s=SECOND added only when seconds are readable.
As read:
h=1 m=58
